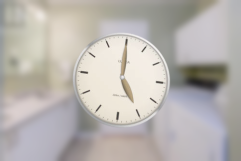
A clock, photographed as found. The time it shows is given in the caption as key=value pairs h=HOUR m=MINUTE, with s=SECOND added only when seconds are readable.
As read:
h=5 m=0
